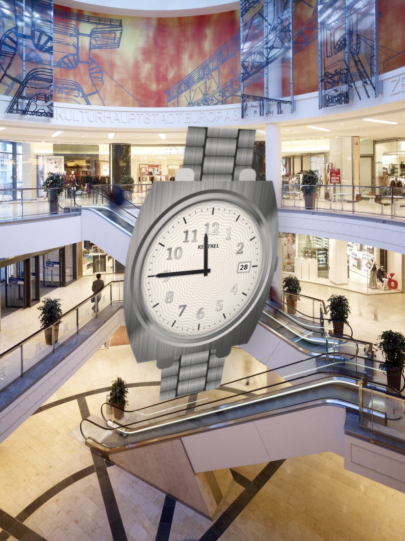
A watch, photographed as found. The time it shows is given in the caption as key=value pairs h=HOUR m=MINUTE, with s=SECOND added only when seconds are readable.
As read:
h=11 m=45
